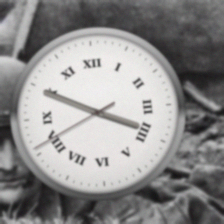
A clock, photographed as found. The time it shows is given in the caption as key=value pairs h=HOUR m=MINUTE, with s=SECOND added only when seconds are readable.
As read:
h=3 m=49 s=41
